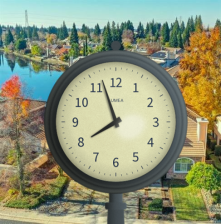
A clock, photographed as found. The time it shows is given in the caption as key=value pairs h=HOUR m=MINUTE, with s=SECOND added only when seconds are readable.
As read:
h=7 m=57
